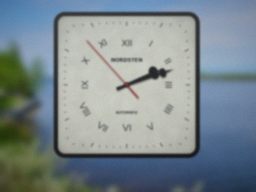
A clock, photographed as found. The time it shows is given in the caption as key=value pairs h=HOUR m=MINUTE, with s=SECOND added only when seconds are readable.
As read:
h=2 m=11 s=53
